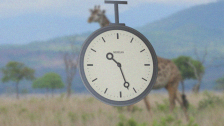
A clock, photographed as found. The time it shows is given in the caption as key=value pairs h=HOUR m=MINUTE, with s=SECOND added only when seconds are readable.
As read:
h=10 m=27
